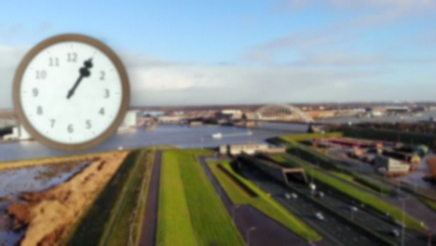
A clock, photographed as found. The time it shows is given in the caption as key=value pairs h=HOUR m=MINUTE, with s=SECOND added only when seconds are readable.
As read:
h=1 m=5
